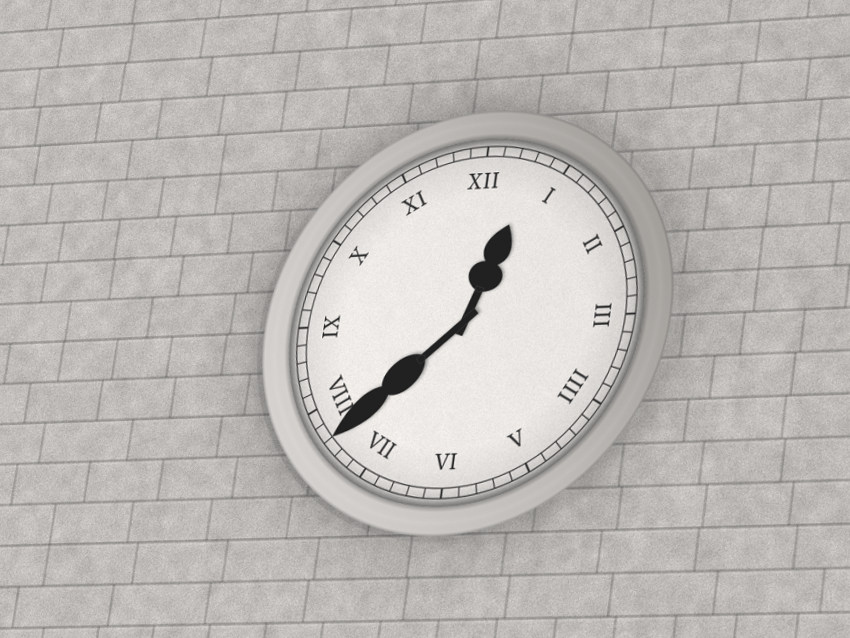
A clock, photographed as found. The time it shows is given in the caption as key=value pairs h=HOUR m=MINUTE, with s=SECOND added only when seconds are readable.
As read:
h=12 m=38
